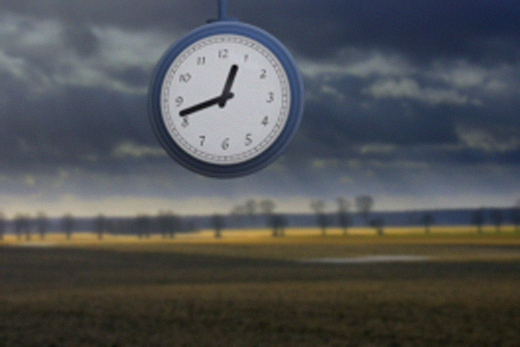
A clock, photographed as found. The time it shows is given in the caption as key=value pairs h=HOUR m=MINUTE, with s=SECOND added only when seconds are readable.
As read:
h=12 m=42
